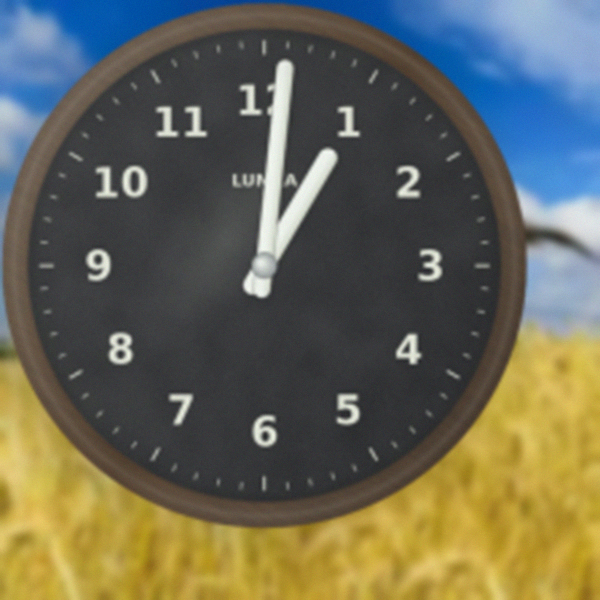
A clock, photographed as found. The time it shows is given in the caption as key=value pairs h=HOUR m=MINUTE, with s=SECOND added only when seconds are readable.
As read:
h=1 m=1
